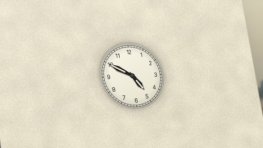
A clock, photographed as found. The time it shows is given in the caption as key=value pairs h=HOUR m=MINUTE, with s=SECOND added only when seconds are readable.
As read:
h=4 m=50
